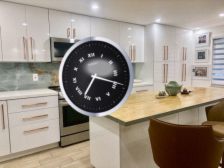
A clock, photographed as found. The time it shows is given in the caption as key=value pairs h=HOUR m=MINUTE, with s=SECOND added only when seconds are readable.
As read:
h=7 m=19
